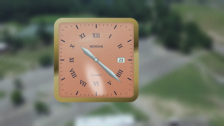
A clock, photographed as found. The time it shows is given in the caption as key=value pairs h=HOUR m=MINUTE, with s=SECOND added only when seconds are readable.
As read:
h=10 m=22
